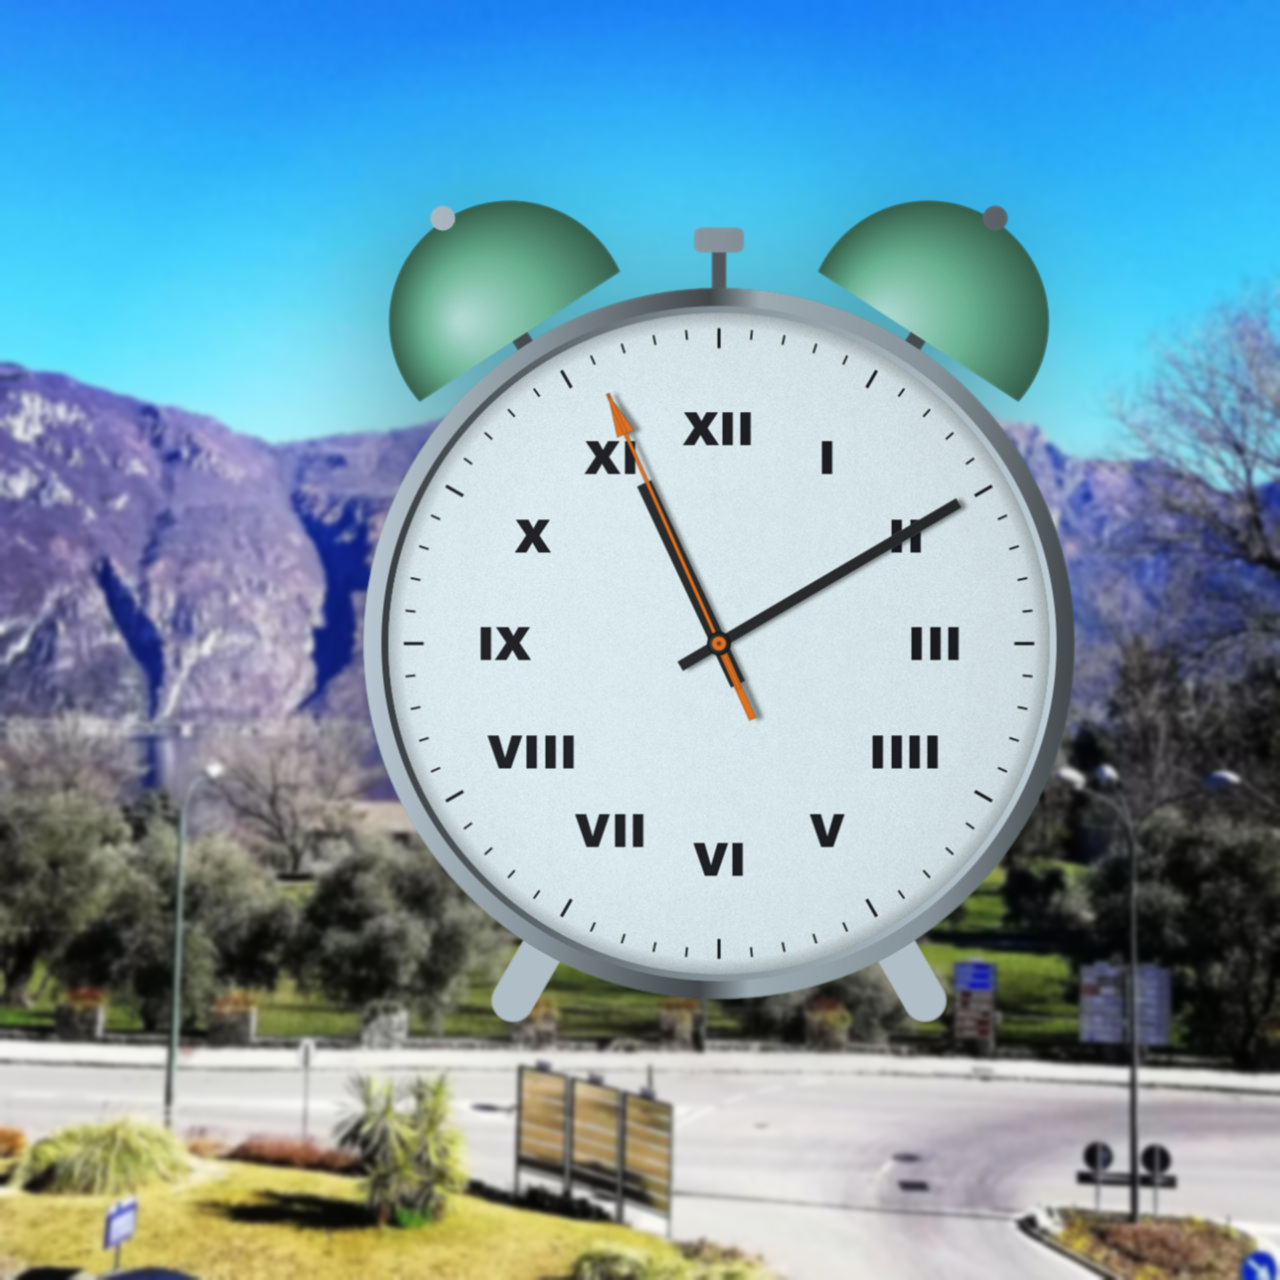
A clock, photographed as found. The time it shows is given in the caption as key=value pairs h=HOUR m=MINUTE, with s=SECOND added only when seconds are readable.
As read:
h=11 m=9 s=56
